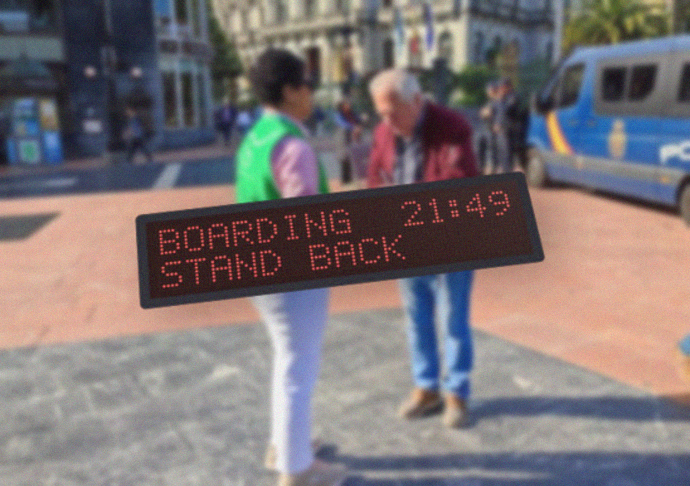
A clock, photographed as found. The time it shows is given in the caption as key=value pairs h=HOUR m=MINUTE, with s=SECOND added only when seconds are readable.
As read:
h=21 m=49
